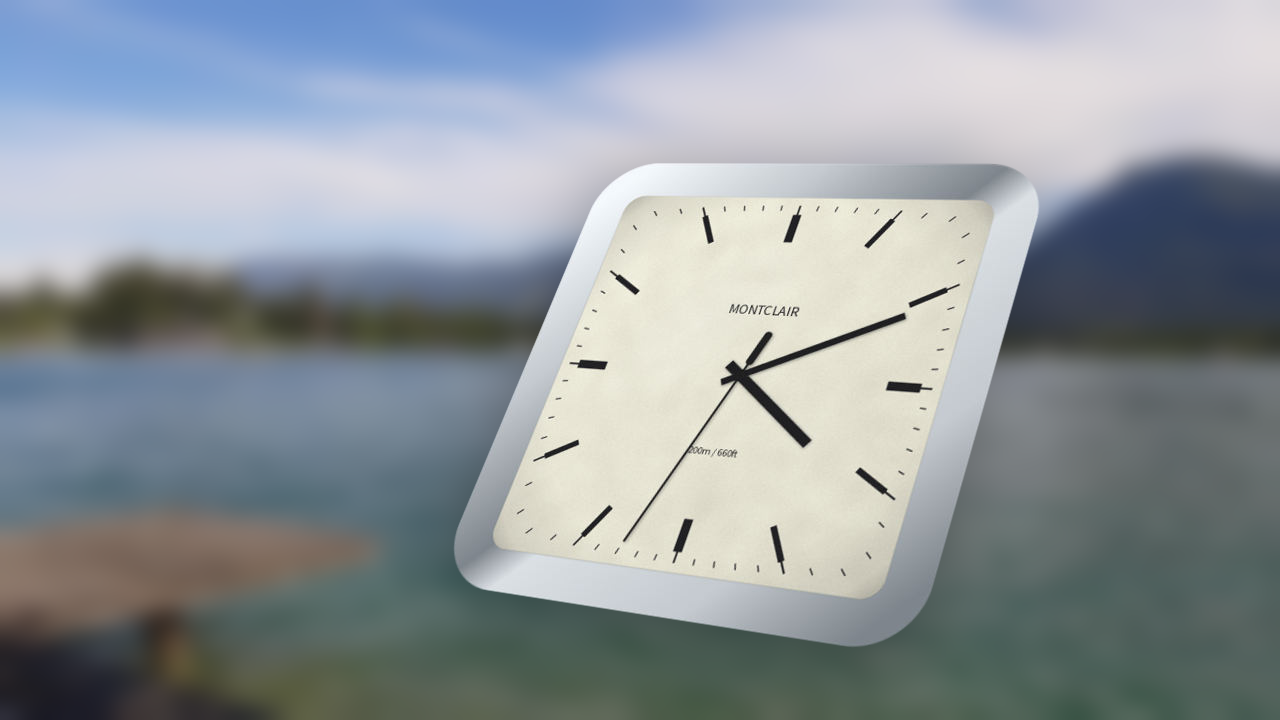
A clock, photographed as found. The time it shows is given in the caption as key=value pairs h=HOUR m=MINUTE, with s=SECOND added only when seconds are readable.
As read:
h=4 m=10 s=33
